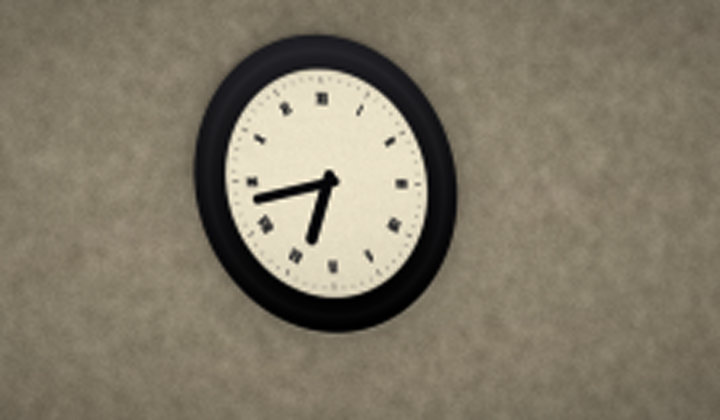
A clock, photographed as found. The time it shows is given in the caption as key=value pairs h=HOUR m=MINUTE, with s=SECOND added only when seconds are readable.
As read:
h=6 m=43
